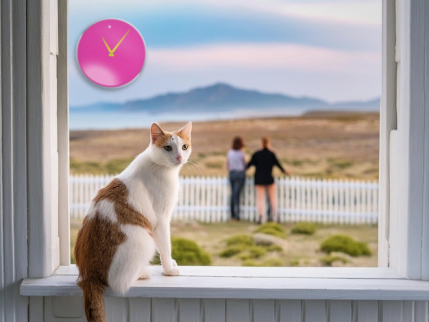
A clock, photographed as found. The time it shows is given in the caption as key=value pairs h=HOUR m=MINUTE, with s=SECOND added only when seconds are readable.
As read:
h=11 m=7
